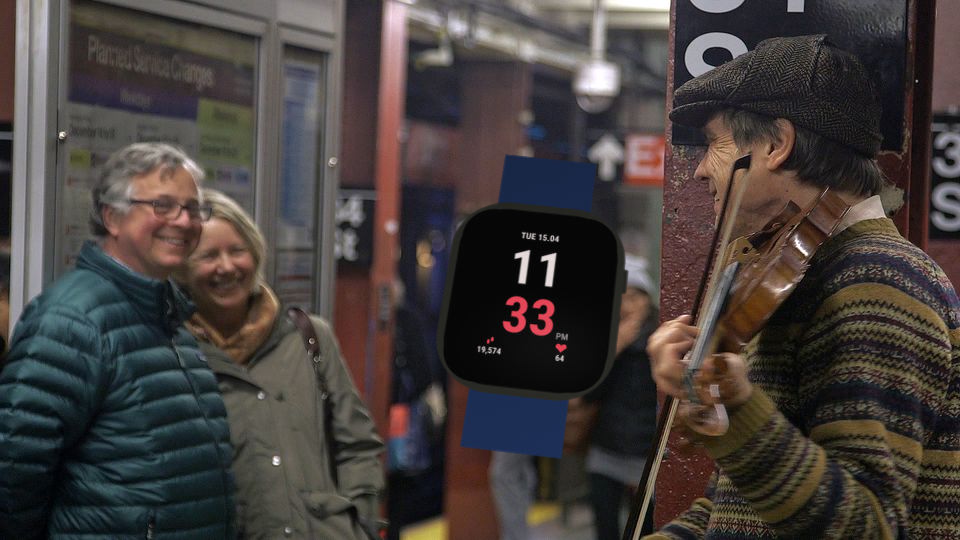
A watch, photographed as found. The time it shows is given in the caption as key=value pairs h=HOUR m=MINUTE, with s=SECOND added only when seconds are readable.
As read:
h=11 m=33
